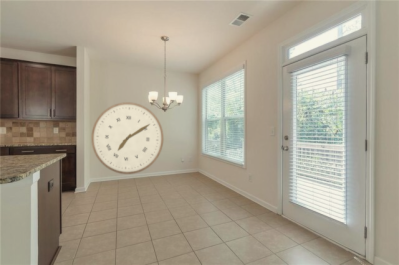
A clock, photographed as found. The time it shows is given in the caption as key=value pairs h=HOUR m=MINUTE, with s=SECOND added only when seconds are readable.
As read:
h=7 m=9
